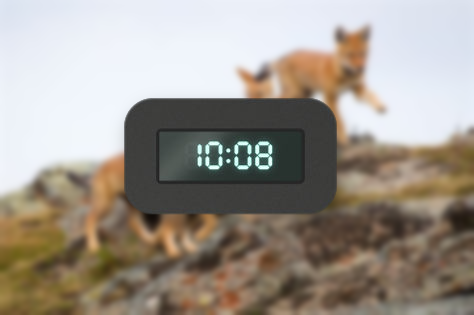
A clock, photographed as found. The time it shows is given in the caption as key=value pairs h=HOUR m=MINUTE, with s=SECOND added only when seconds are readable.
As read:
h=10 m=8
